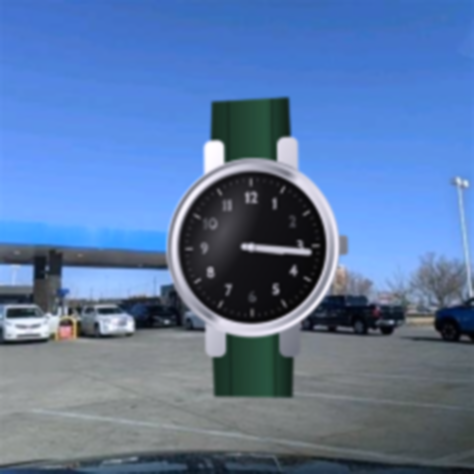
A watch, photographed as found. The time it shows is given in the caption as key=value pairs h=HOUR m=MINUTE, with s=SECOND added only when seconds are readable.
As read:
h=3 m=16
